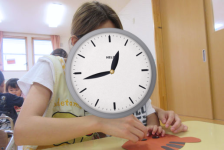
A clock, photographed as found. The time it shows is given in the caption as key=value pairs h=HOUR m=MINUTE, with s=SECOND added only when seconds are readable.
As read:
h=12 m=43
